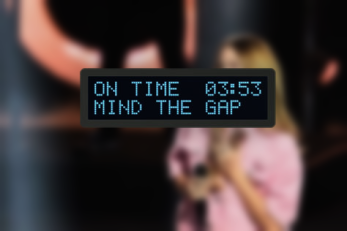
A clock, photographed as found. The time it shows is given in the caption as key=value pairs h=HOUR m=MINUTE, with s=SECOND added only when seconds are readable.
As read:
h=3 m=53
